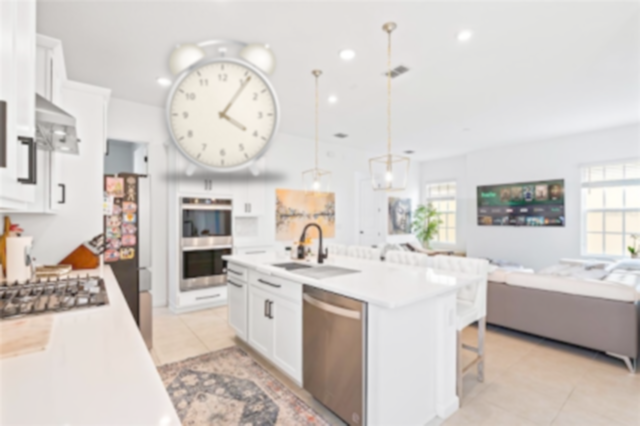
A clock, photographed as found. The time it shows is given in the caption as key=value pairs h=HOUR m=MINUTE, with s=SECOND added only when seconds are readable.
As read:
h=4 m=6
